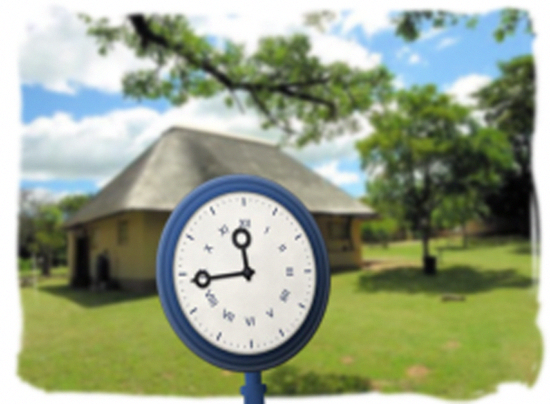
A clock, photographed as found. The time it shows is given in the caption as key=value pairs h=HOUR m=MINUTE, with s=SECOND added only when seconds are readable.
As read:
h=11 m=44
